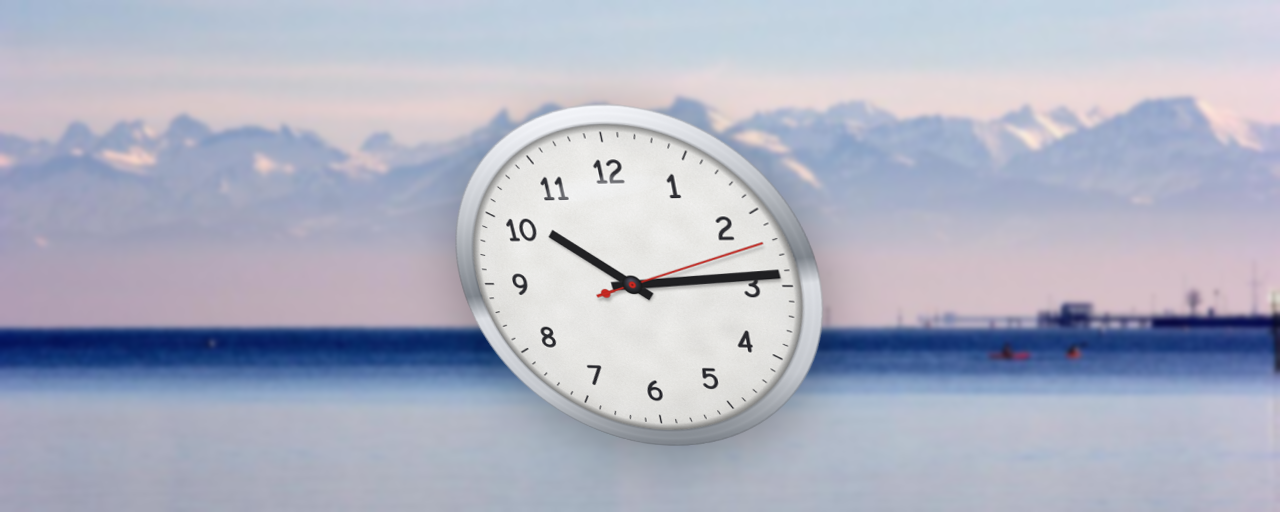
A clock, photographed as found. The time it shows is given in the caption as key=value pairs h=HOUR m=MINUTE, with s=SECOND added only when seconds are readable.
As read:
h=10 m=14 s=12
